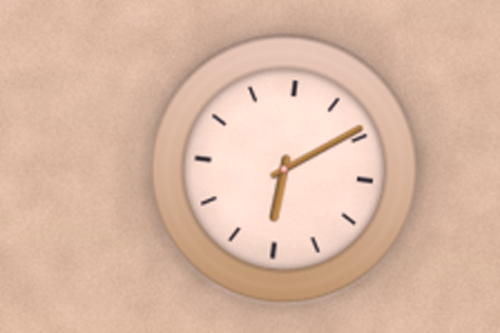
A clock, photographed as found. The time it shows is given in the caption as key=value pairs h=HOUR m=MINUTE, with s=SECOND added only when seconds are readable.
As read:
h=6 m=9
